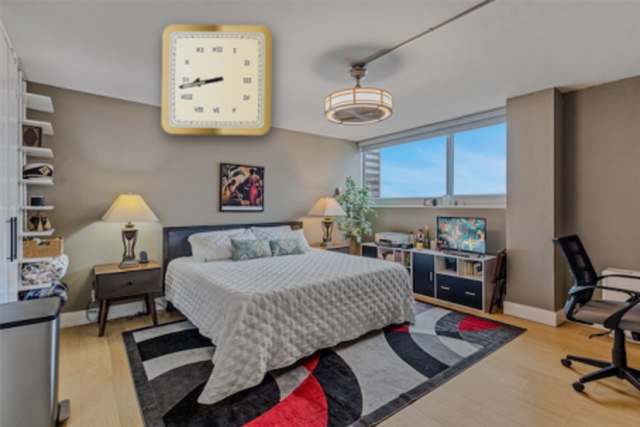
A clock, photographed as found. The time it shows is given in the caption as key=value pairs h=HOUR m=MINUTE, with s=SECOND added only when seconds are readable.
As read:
h=8 m=43
